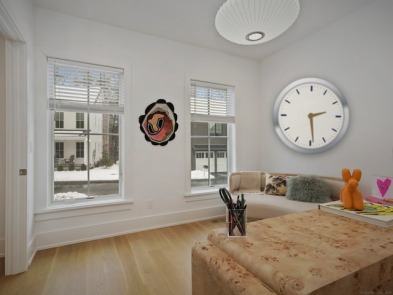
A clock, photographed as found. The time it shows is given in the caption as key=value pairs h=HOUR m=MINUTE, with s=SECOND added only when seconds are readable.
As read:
h=2 m=29
